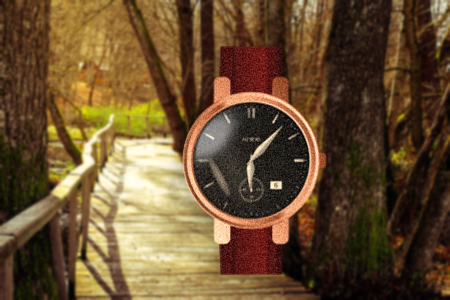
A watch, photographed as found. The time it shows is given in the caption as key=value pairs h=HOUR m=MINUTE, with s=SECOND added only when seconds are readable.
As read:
h=6 m=7
